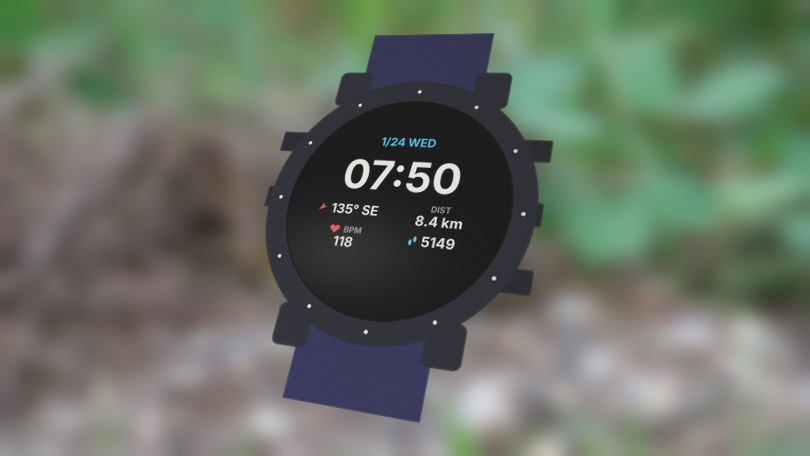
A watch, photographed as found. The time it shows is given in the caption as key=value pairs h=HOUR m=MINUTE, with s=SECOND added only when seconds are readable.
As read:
h=7 m=50
